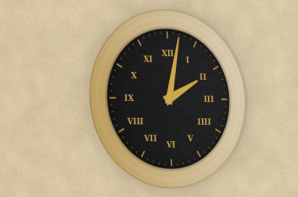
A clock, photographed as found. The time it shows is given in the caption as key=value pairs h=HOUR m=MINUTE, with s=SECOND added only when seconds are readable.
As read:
h=2 m=2
